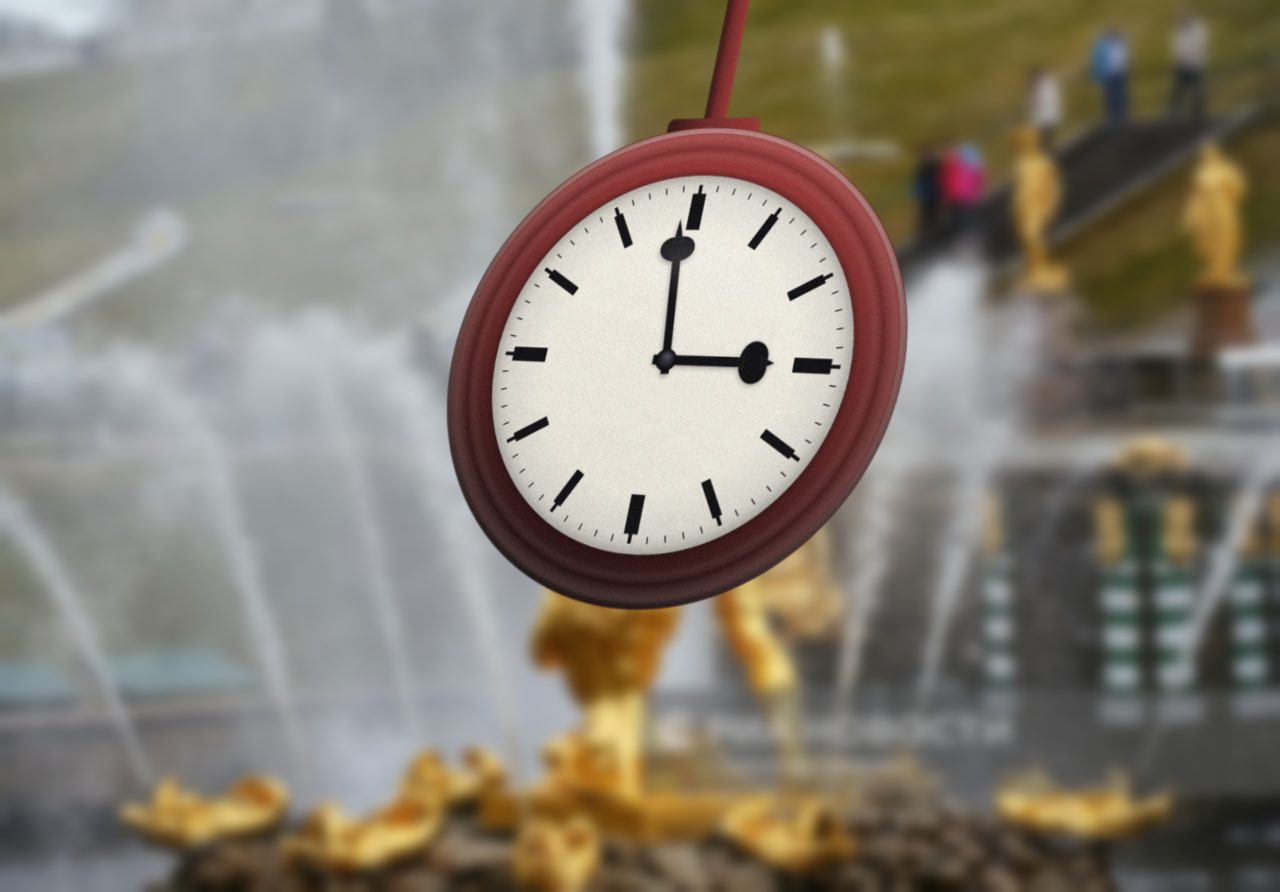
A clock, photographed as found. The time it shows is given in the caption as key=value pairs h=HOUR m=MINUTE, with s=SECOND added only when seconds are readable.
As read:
h=2 m=59
